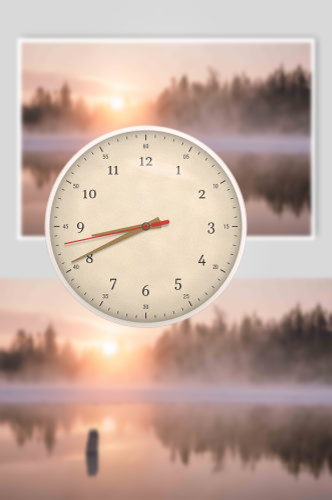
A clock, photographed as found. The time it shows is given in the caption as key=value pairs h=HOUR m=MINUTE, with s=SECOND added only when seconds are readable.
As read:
h=8 m=40 s=43
